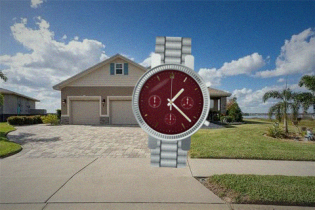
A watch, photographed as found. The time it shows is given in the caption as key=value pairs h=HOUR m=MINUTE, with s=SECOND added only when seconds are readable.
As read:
h=1 m=22
